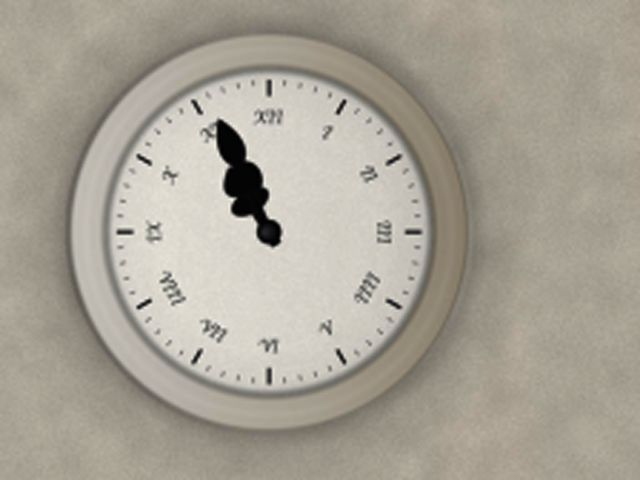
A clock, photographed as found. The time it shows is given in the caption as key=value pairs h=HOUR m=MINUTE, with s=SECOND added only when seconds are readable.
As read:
h=10 m=56
